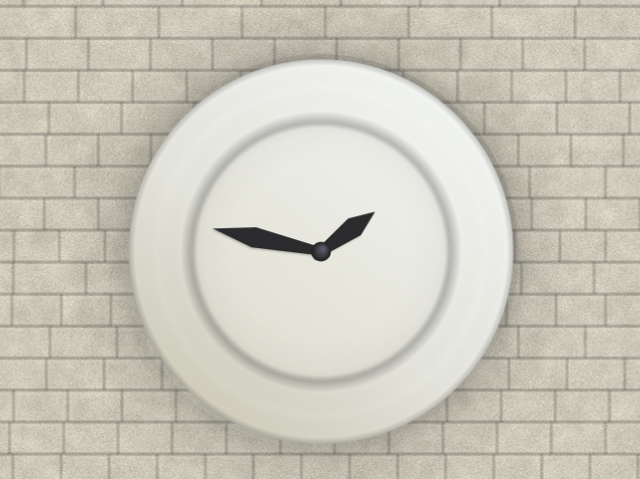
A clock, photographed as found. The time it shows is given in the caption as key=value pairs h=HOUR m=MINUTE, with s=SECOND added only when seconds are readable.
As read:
h=1 m=47
